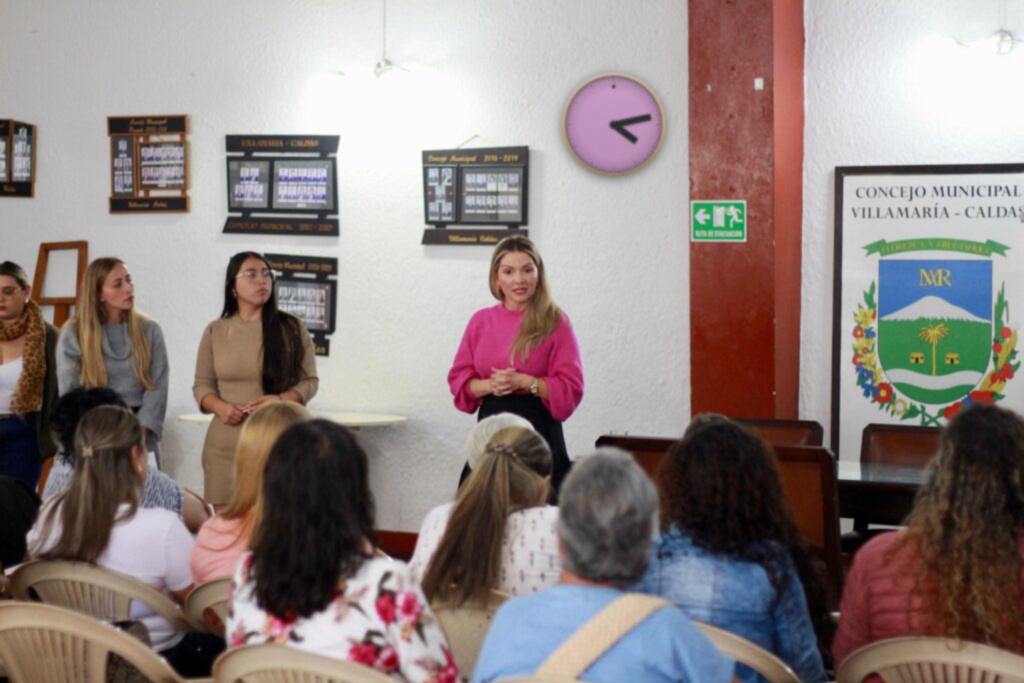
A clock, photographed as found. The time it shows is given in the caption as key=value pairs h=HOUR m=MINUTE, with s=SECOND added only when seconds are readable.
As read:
h=4 m=13
